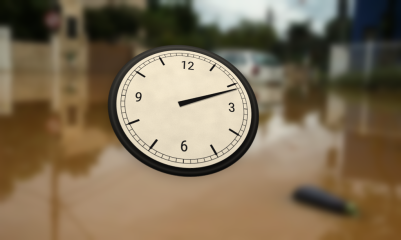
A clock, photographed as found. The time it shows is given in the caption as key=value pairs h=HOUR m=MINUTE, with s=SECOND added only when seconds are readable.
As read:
h=2 m=11
